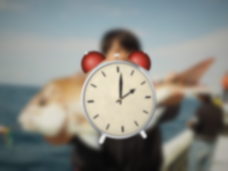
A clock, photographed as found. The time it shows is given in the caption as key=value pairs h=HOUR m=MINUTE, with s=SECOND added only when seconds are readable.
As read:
h=2 m=1
